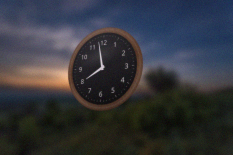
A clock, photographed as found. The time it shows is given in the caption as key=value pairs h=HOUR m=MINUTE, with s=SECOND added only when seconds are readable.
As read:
h=7 m=58
